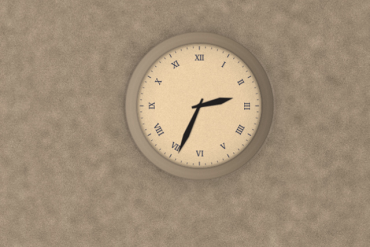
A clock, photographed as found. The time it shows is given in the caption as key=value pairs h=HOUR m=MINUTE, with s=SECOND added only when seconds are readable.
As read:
h=2 m=34
